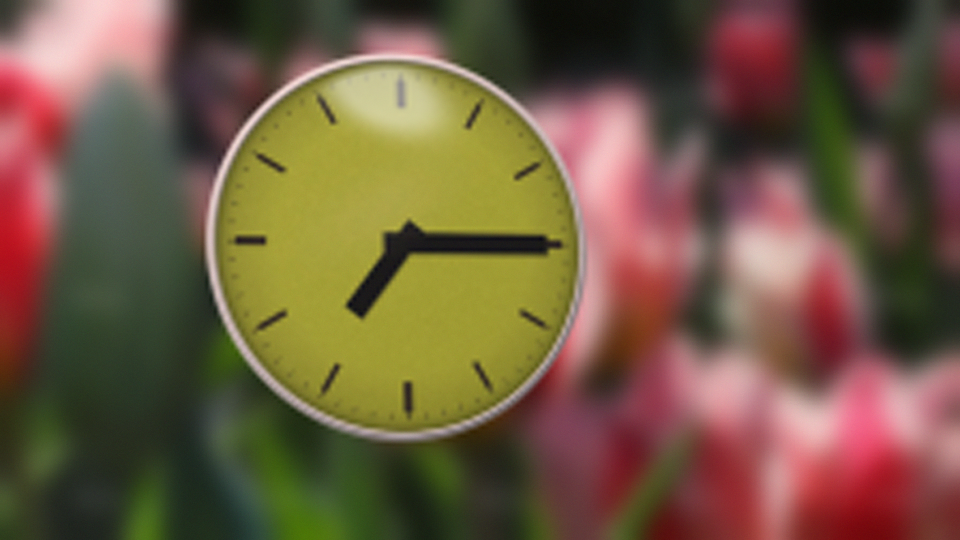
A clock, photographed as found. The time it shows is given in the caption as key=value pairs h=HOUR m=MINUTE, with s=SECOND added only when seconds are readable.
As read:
h=7 m=15
